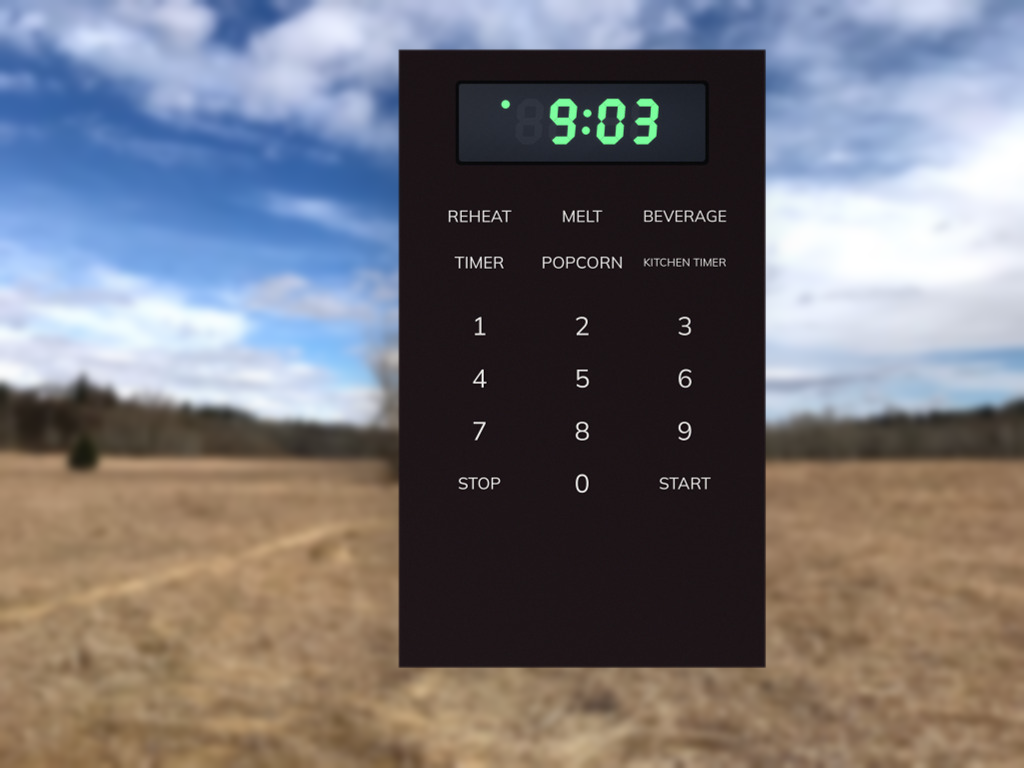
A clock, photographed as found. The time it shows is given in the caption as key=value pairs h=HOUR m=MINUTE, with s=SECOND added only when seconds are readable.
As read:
h=9 m=3
